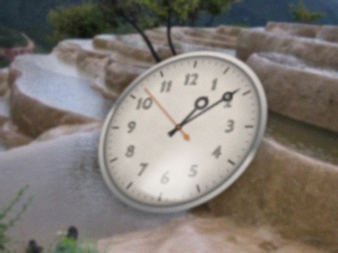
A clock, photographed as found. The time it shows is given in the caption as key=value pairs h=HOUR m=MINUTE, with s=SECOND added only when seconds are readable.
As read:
h=1 m=8 s=52
